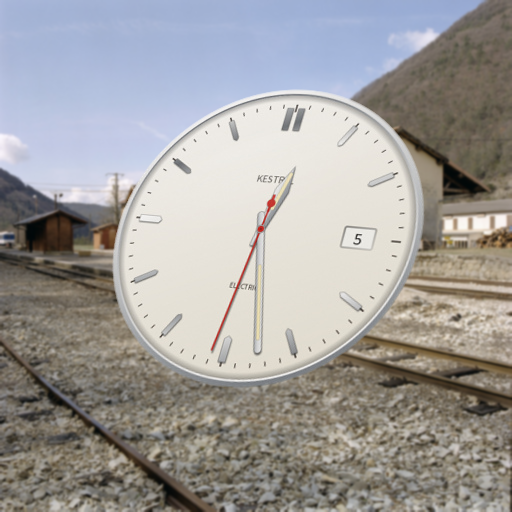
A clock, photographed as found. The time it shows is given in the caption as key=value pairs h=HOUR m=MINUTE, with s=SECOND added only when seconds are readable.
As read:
h=12 m=27 s=31
